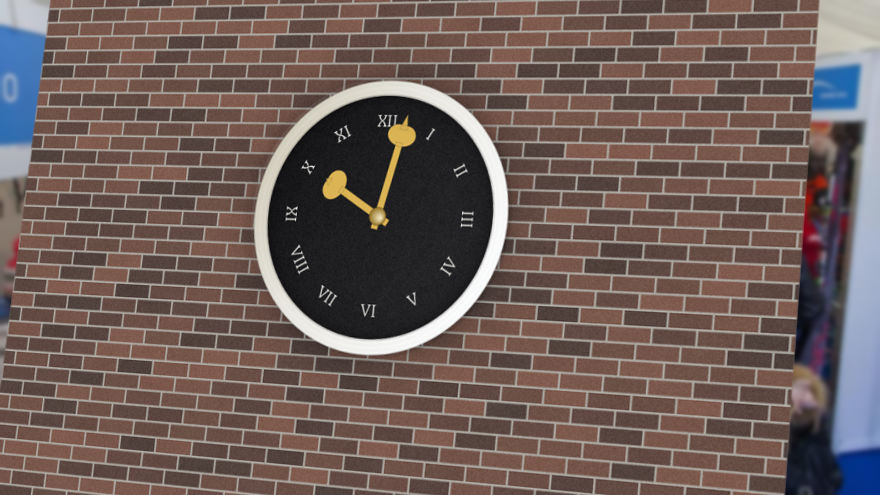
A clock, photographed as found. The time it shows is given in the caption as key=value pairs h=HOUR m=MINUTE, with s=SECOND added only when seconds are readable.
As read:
h=10 m=2
